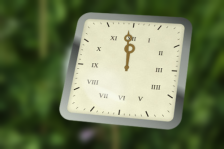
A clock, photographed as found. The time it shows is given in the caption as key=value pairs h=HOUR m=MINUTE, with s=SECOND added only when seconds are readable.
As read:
h=11 m=59
